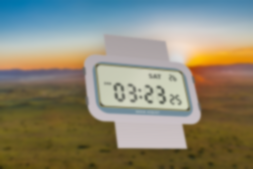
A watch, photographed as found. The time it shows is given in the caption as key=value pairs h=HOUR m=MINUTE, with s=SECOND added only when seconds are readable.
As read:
h=3 m=23
